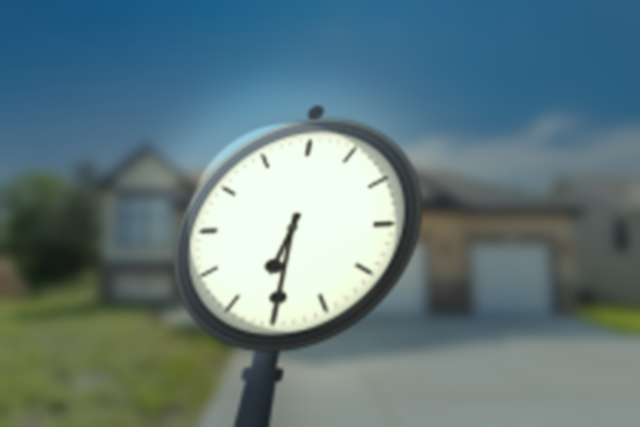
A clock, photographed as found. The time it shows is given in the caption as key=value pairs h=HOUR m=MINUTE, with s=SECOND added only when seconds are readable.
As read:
h=6 m=30
